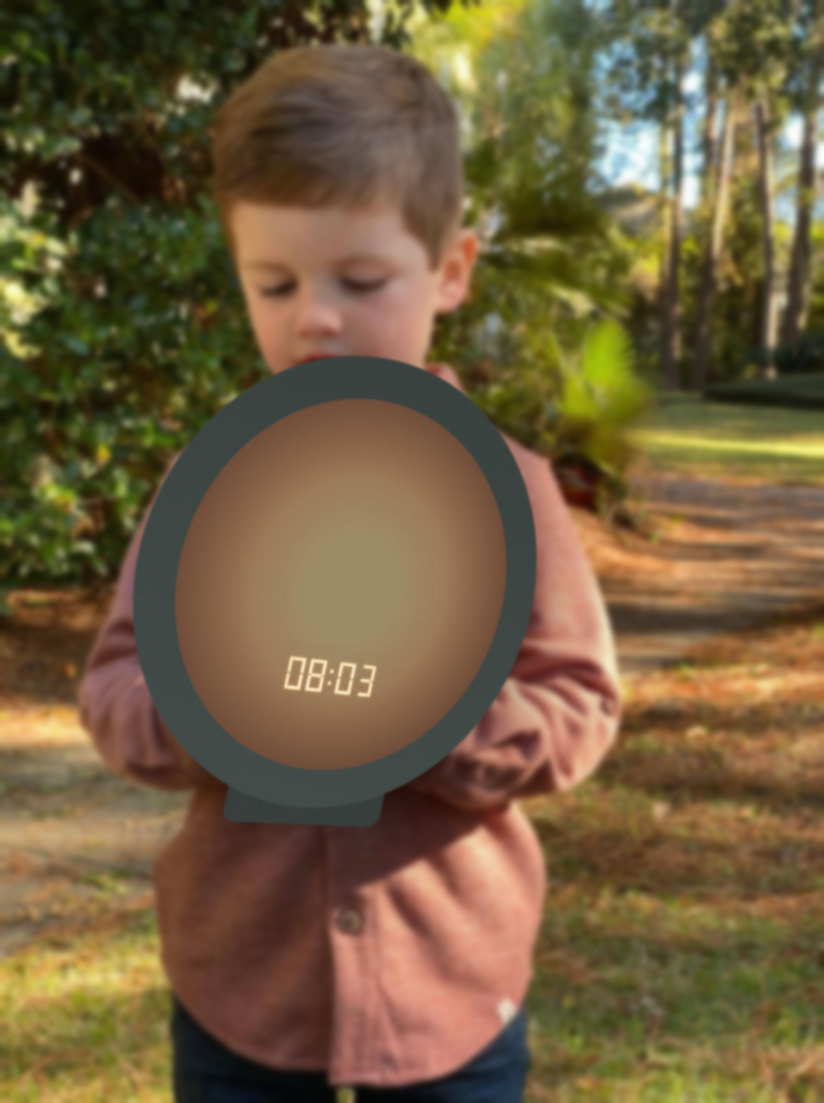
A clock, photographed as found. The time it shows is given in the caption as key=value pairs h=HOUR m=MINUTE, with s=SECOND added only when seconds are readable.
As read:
h=8 m=3
